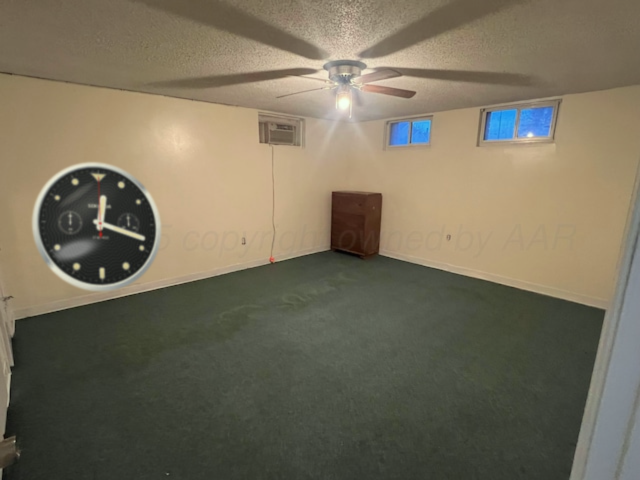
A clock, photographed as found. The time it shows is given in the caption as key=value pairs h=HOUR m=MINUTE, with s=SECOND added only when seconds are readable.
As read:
h=12 m=18
